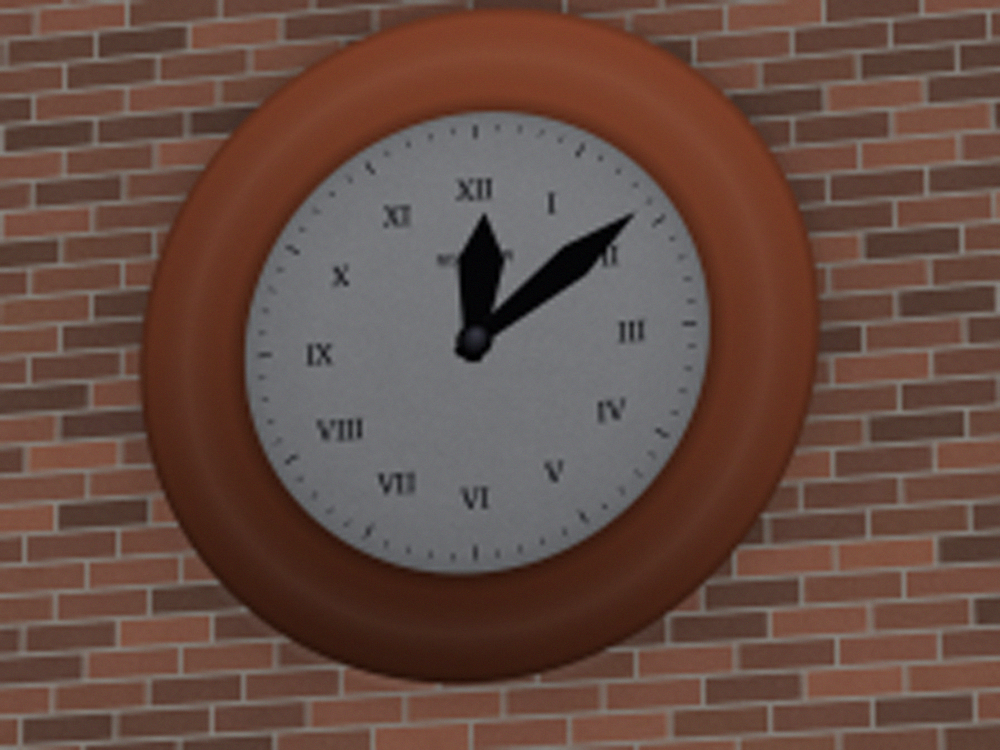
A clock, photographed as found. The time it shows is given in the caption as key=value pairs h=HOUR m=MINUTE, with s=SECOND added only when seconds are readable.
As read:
h=12 m=9
